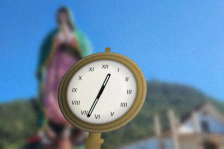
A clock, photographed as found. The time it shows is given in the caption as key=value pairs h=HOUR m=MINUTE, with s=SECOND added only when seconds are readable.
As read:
h=12 m=33
